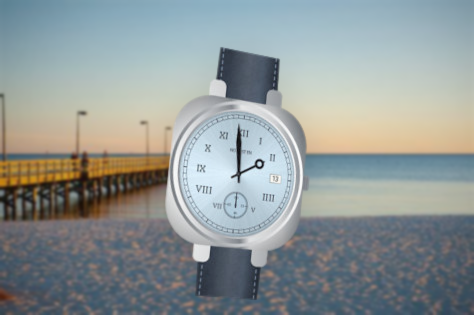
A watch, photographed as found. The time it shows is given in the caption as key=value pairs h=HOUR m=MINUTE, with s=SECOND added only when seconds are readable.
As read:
h=1 m=59
